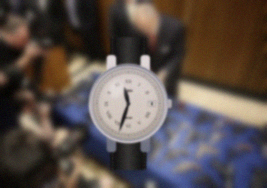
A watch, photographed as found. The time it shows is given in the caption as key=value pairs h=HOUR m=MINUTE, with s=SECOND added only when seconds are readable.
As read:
h=11 m=33
